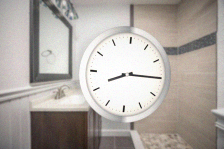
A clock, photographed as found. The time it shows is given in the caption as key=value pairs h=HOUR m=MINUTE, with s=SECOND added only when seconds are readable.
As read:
h=8 m=15
